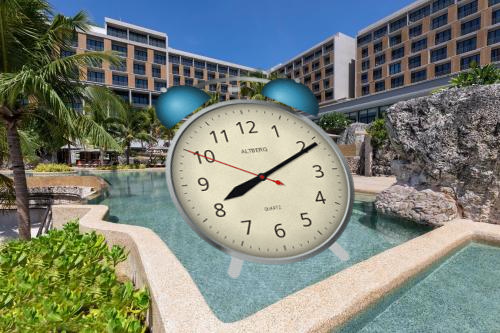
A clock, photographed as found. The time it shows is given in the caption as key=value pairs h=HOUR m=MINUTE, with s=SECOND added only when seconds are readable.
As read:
h=8 m=10 s=50
